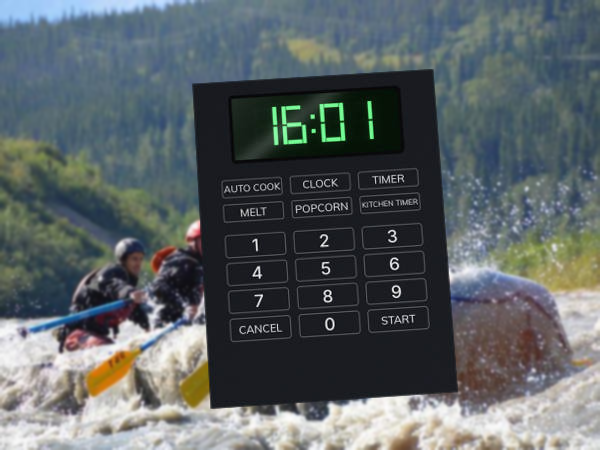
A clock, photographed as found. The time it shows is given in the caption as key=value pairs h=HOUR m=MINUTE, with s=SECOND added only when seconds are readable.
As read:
h=16 m=1
